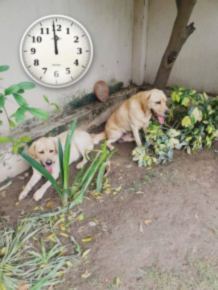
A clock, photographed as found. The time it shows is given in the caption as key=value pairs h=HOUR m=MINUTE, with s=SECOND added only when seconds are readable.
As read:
h=11 m=59
